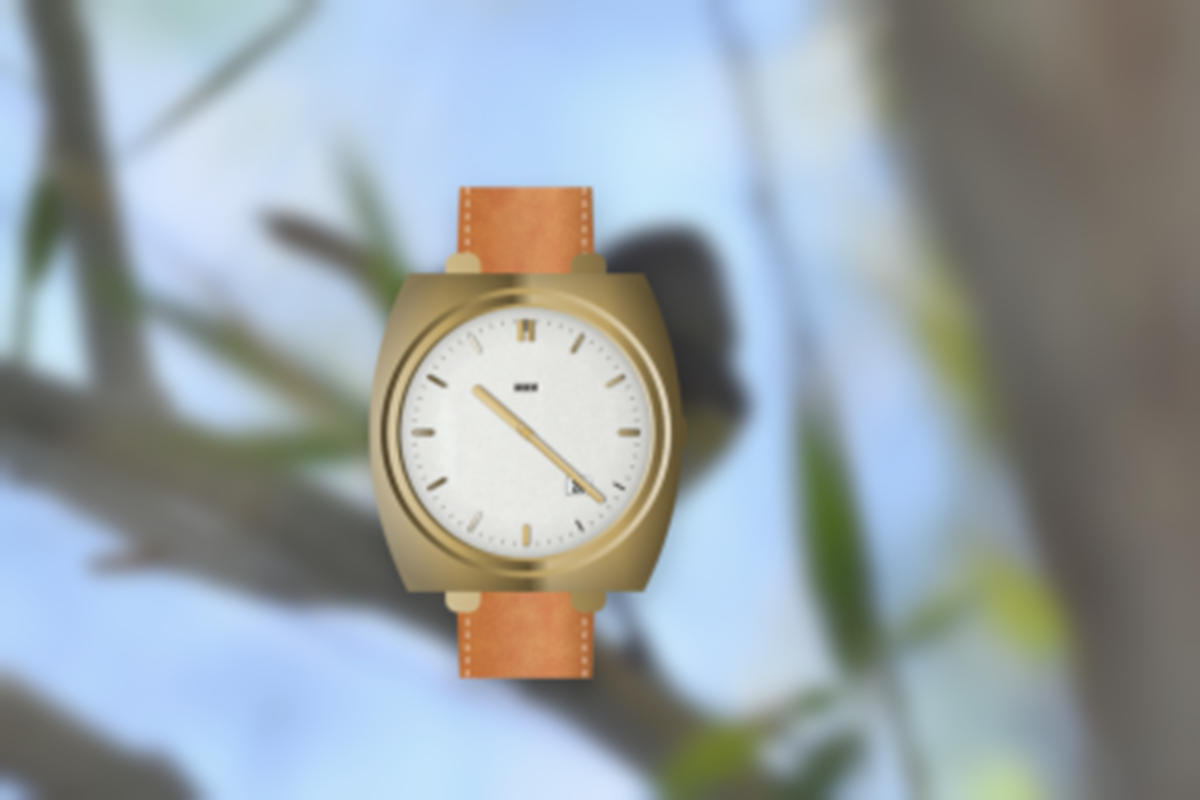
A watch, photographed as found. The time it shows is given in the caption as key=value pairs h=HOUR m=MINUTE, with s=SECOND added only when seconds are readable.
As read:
h=10 m=22
